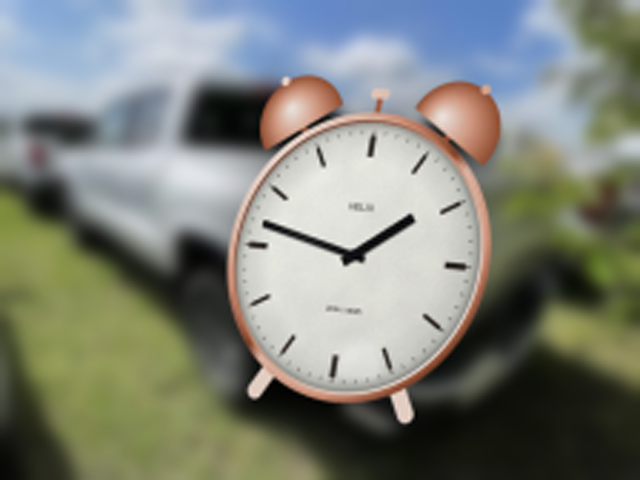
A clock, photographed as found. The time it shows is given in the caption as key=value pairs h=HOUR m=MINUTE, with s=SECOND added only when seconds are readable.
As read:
h=1 m=47
